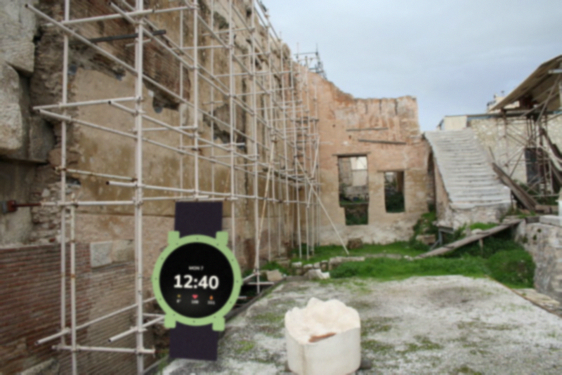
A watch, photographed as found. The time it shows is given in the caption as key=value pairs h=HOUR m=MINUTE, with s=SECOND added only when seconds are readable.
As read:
h=12 m=40
